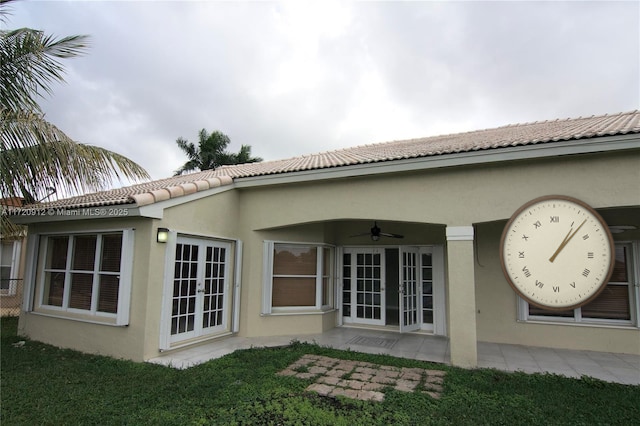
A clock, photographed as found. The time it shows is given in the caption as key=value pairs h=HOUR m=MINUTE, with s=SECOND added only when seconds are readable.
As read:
h=1 m=7
